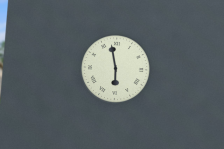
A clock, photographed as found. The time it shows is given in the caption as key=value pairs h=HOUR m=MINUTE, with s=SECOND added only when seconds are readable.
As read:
h=5 m=58
